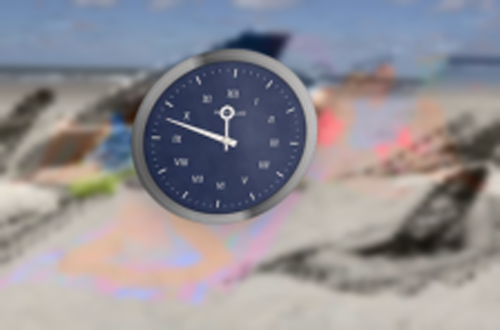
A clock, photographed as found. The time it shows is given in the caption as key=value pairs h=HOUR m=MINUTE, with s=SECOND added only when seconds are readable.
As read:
h=11 m=48
